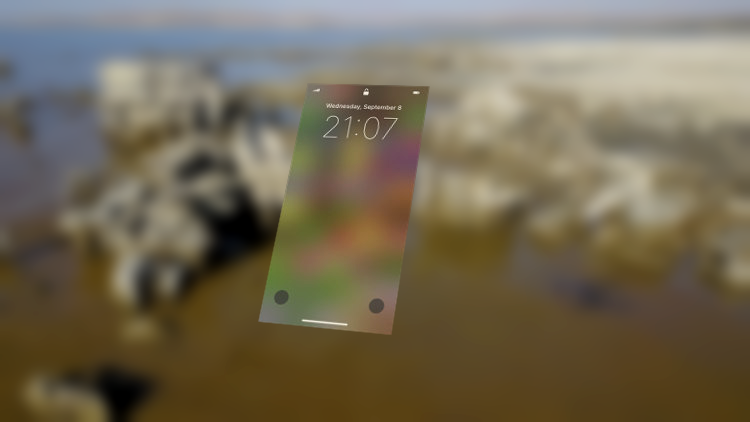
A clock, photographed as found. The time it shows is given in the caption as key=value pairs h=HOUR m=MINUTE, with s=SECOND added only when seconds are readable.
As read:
h=21 m=7
